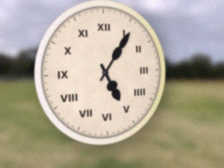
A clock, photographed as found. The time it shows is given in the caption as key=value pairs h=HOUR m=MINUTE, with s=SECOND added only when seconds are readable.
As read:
h=5 m=6
